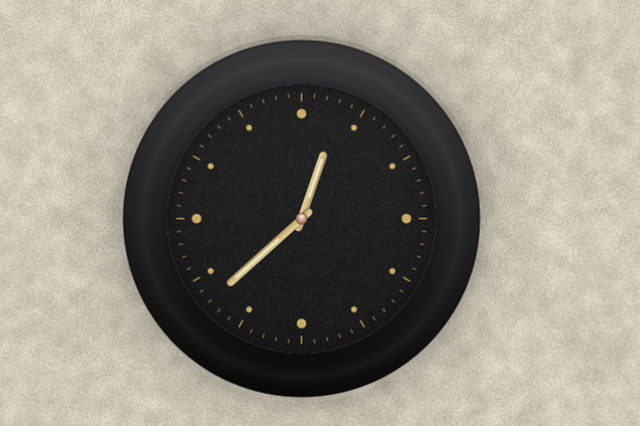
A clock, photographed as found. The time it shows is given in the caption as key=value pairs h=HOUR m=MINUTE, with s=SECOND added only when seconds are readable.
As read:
h=12 m=38
